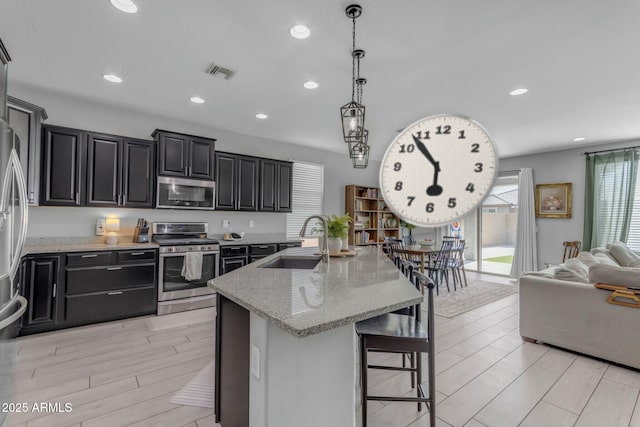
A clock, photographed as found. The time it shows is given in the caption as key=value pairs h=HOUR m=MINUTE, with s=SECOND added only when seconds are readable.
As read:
h=5 m=53
